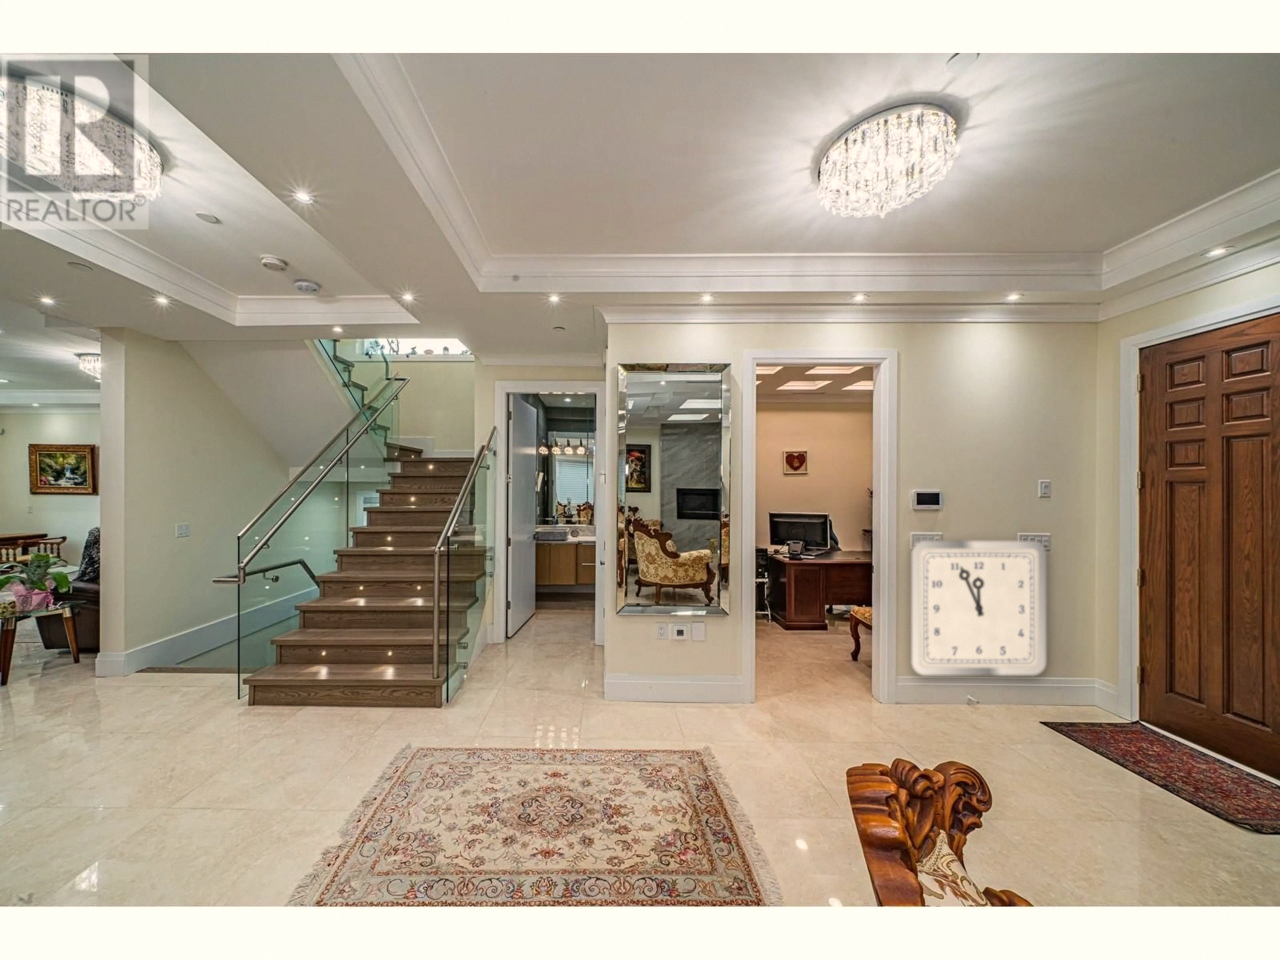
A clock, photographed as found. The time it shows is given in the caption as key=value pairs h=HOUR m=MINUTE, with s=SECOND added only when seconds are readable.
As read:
h=11 m=56
